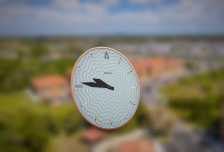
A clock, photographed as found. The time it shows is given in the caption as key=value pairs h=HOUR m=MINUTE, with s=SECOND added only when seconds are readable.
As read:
h=9 m=46
